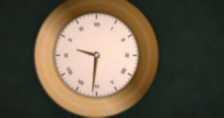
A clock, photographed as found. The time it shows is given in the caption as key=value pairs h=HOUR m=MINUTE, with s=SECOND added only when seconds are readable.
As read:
h=9 m=31
